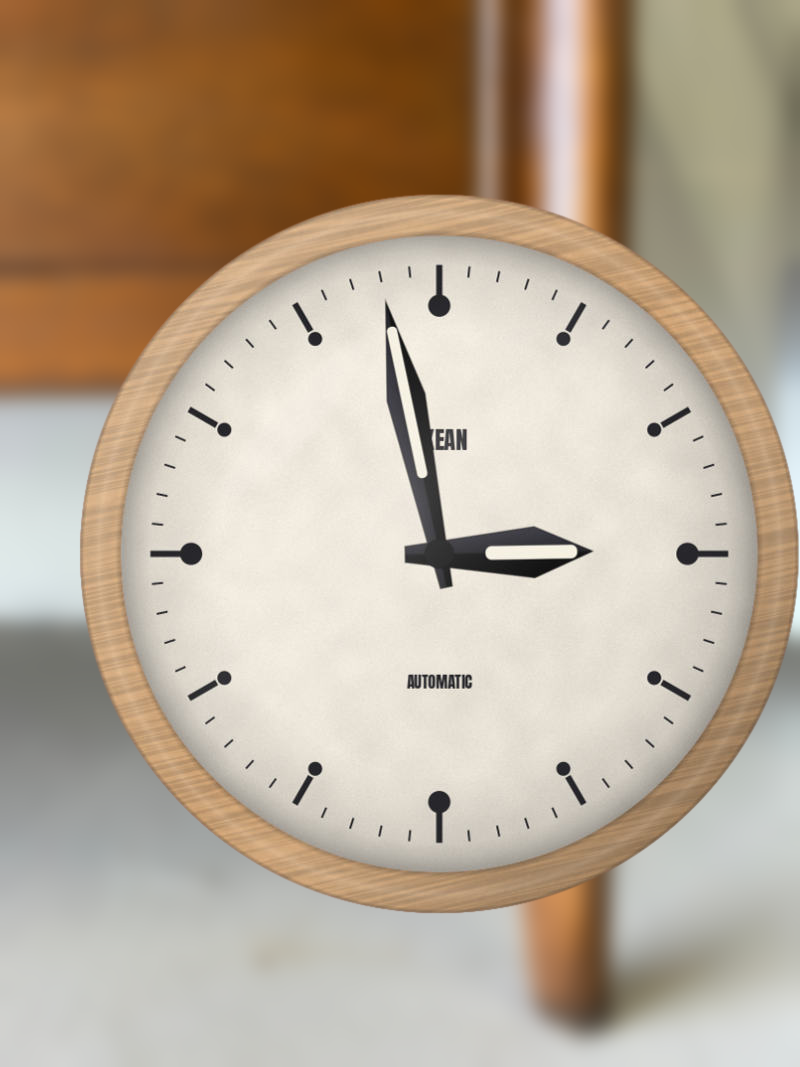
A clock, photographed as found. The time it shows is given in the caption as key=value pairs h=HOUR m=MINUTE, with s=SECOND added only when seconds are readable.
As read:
h=2 m=58
